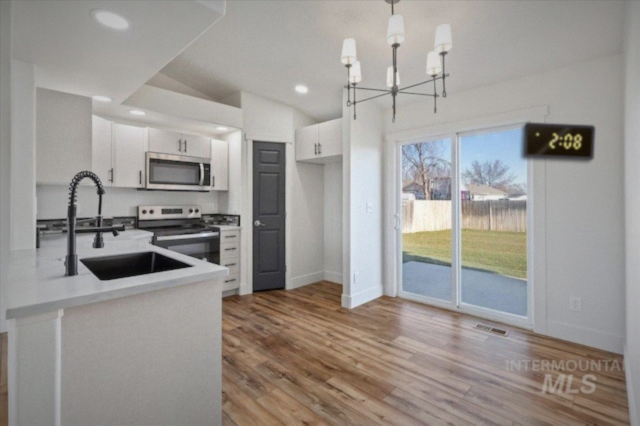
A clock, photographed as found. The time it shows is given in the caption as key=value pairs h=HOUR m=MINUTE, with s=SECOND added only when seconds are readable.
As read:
h=2 m=8
